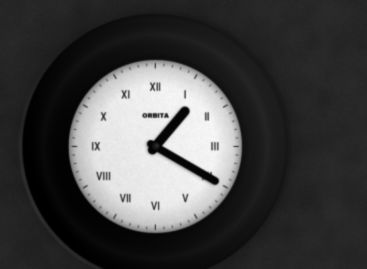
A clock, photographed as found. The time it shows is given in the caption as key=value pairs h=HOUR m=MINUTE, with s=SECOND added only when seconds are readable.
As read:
h=1 m=20
